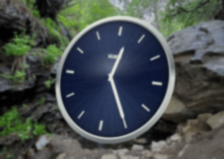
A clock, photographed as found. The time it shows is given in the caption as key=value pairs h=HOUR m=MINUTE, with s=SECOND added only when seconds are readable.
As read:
h=12 m=25
